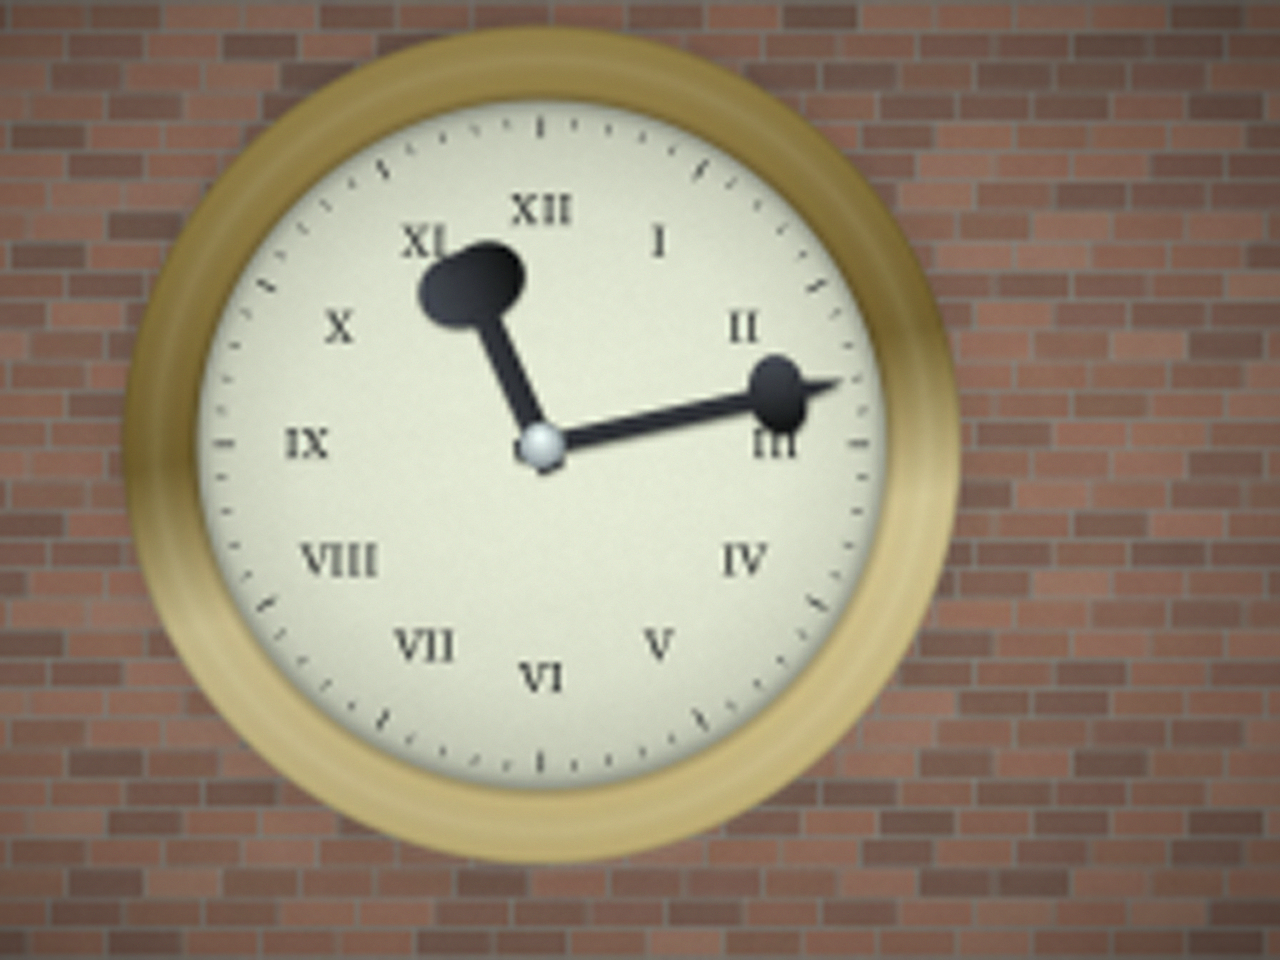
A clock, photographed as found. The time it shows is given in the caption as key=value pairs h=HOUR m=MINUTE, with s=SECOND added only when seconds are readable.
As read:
h=11 m=13
